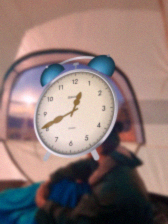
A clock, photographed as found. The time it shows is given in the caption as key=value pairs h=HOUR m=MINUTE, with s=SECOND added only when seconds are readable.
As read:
h=12 m=41
